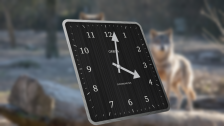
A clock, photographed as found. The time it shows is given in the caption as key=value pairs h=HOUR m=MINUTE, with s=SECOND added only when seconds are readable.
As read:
h=4 m=2
